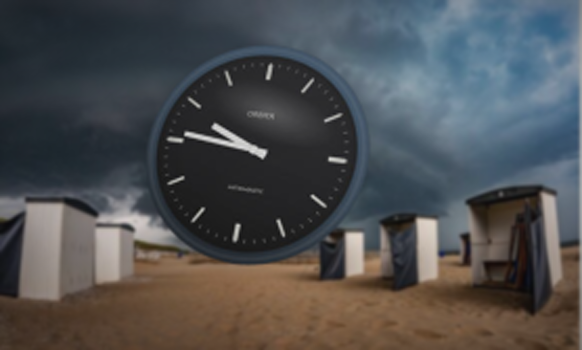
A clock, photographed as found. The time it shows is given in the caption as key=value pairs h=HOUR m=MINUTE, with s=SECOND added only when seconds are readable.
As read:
h=9 m=46
